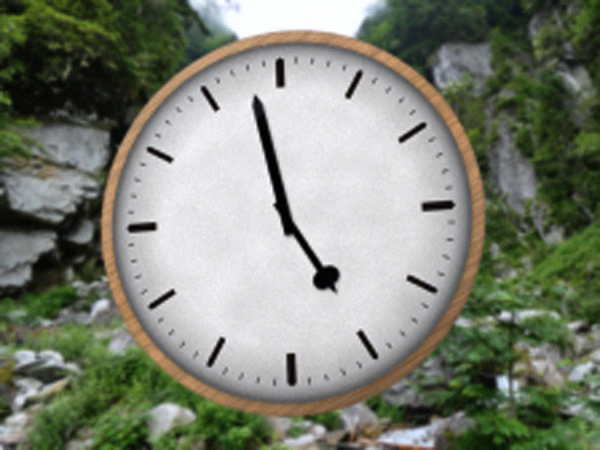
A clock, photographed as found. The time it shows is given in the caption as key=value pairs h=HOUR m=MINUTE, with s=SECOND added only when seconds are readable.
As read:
h=4 m=58
